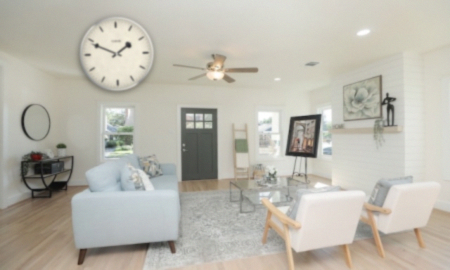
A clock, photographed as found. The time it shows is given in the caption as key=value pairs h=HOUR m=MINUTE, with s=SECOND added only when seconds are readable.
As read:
h=1 m=49
